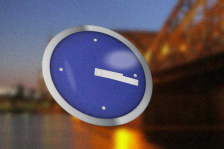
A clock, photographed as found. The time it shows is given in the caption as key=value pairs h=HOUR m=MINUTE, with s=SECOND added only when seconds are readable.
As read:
h=3 m=17
